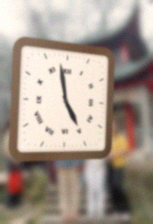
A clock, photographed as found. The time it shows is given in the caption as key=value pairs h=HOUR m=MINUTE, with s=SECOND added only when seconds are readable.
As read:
h=4 m=58
